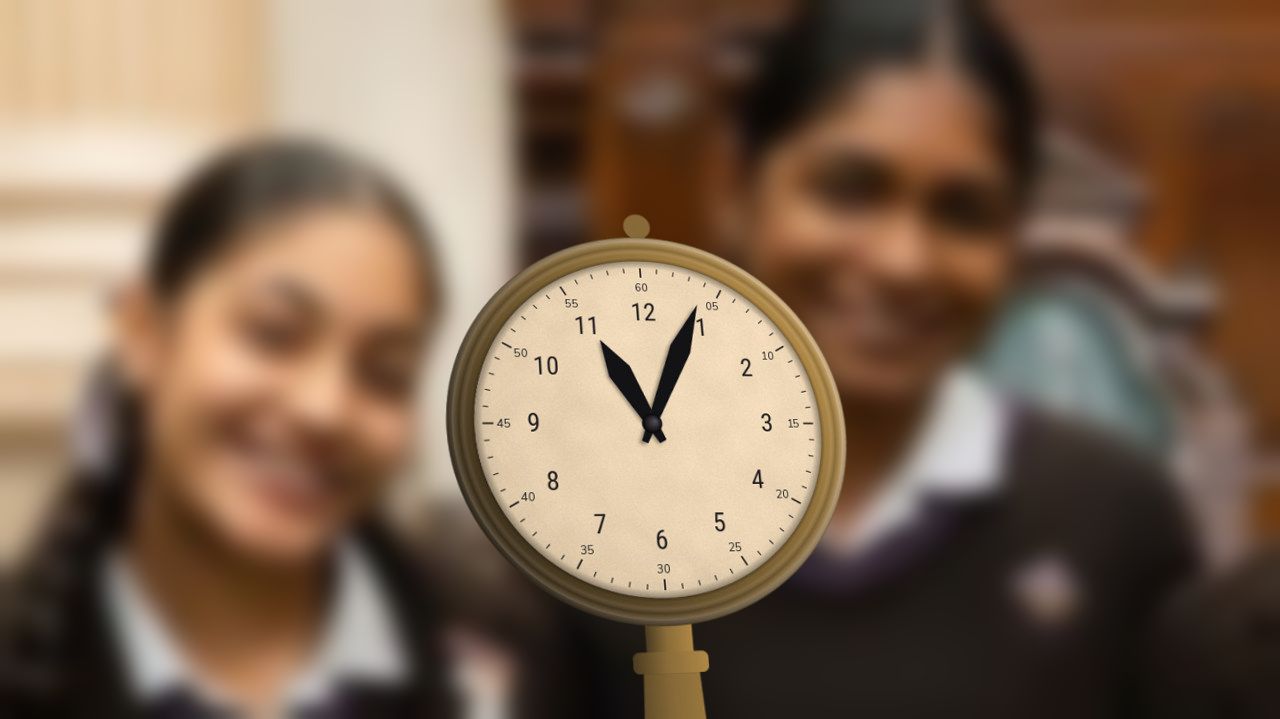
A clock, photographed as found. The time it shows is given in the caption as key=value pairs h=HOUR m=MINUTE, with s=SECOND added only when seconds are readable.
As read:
h=11 m=4
